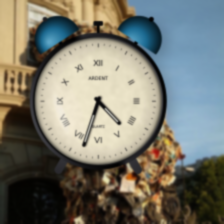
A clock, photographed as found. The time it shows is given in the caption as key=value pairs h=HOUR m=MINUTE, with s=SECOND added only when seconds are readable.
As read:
h=4 m=33
